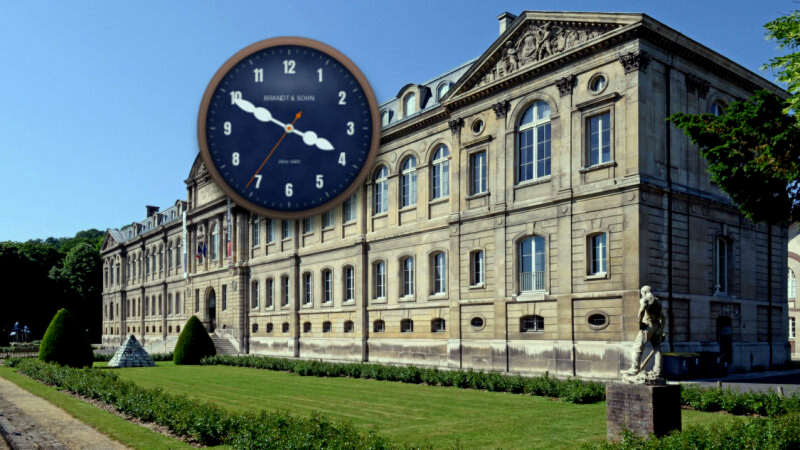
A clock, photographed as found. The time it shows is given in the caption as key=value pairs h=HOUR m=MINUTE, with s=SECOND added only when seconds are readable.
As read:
h=3 m=49 s=36
